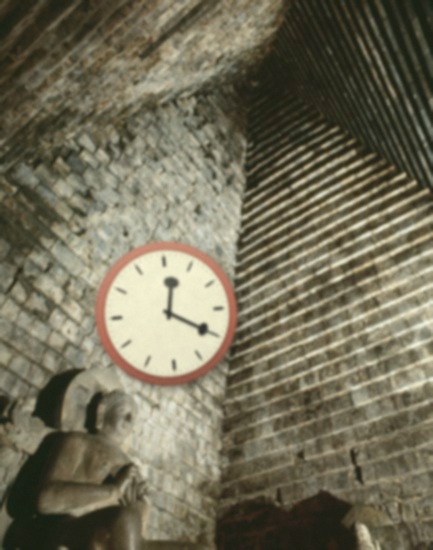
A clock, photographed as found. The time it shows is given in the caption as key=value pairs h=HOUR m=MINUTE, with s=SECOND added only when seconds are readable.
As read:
h=12 m=20
